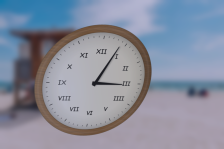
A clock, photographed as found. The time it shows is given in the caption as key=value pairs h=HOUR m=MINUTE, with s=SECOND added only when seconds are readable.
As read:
h=3 m=4
